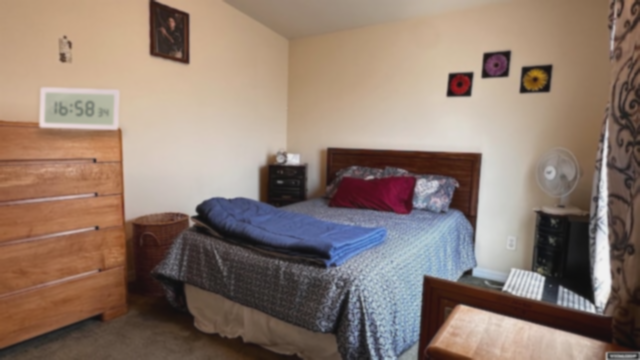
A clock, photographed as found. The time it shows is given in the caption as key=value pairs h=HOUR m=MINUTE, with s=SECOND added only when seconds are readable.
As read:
h=16 m=58
